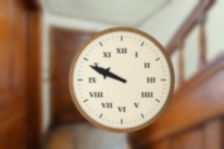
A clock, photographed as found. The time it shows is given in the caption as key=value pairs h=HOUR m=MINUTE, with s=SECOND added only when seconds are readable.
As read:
h=9 m=49
